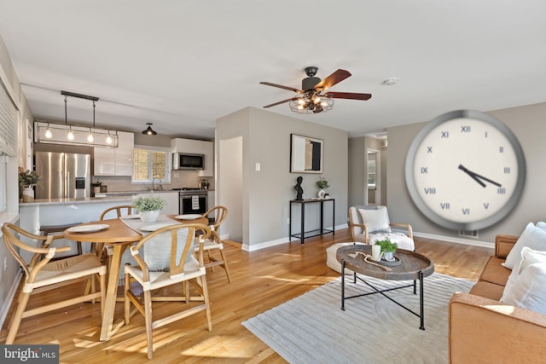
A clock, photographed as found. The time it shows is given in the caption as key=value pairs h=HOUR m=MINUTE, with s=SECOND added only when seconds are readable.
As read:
h=4 m=19
